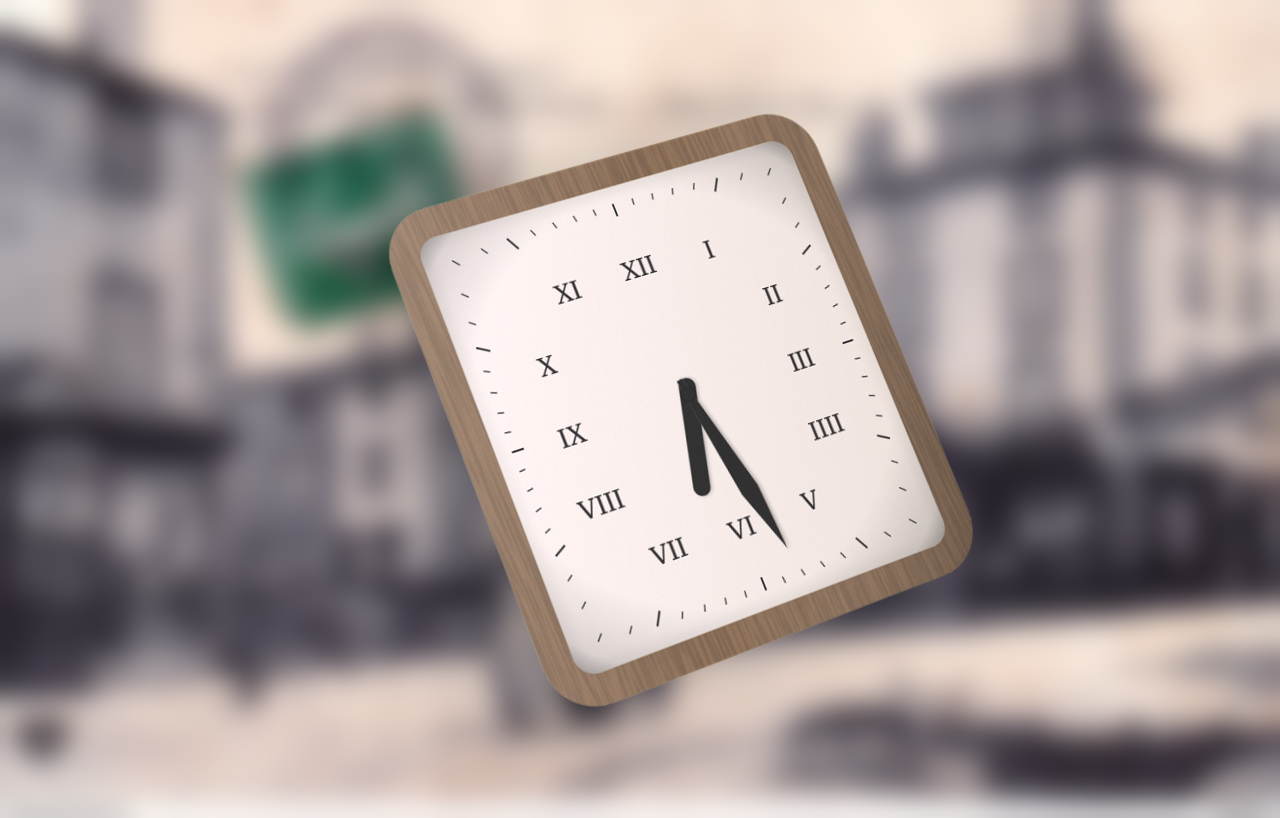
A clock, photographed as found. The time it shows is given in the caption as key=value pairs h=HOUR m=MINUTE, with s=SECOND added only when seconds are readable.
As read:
h=6 m=28
